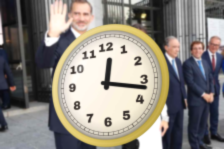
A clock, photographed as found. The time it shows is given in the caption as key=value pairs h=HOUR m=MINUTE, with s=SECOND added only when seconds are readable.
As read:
h=12 m=17
